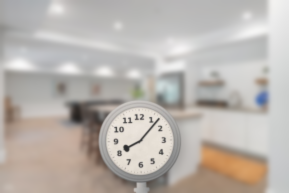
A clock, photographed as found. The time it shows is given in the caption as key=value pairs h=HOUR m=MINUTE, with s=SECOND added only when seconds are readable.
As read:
h=8 m=7
